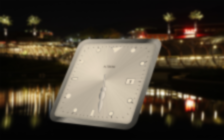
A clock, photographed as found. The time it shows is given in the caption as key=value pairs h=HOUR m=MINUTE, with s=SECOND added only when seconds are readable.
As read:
h=5 m=28
